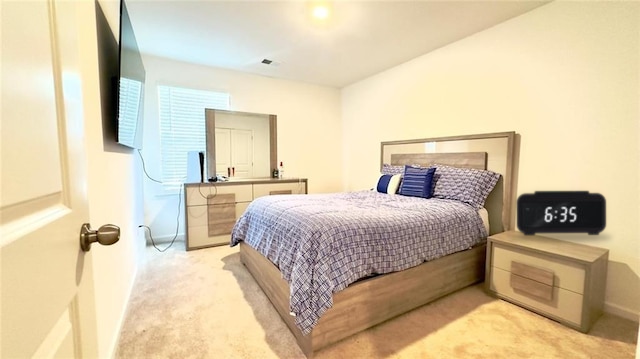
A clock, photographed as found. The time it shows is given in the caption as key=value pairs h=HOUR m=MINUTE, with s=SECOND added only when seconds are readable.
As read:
h=6 m=35
